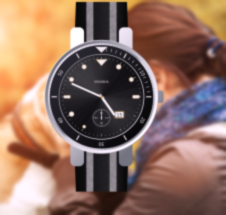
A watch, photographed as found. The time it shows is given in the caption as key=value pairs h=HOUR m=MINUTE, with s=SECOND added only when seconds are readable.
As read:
h=4 m=49
